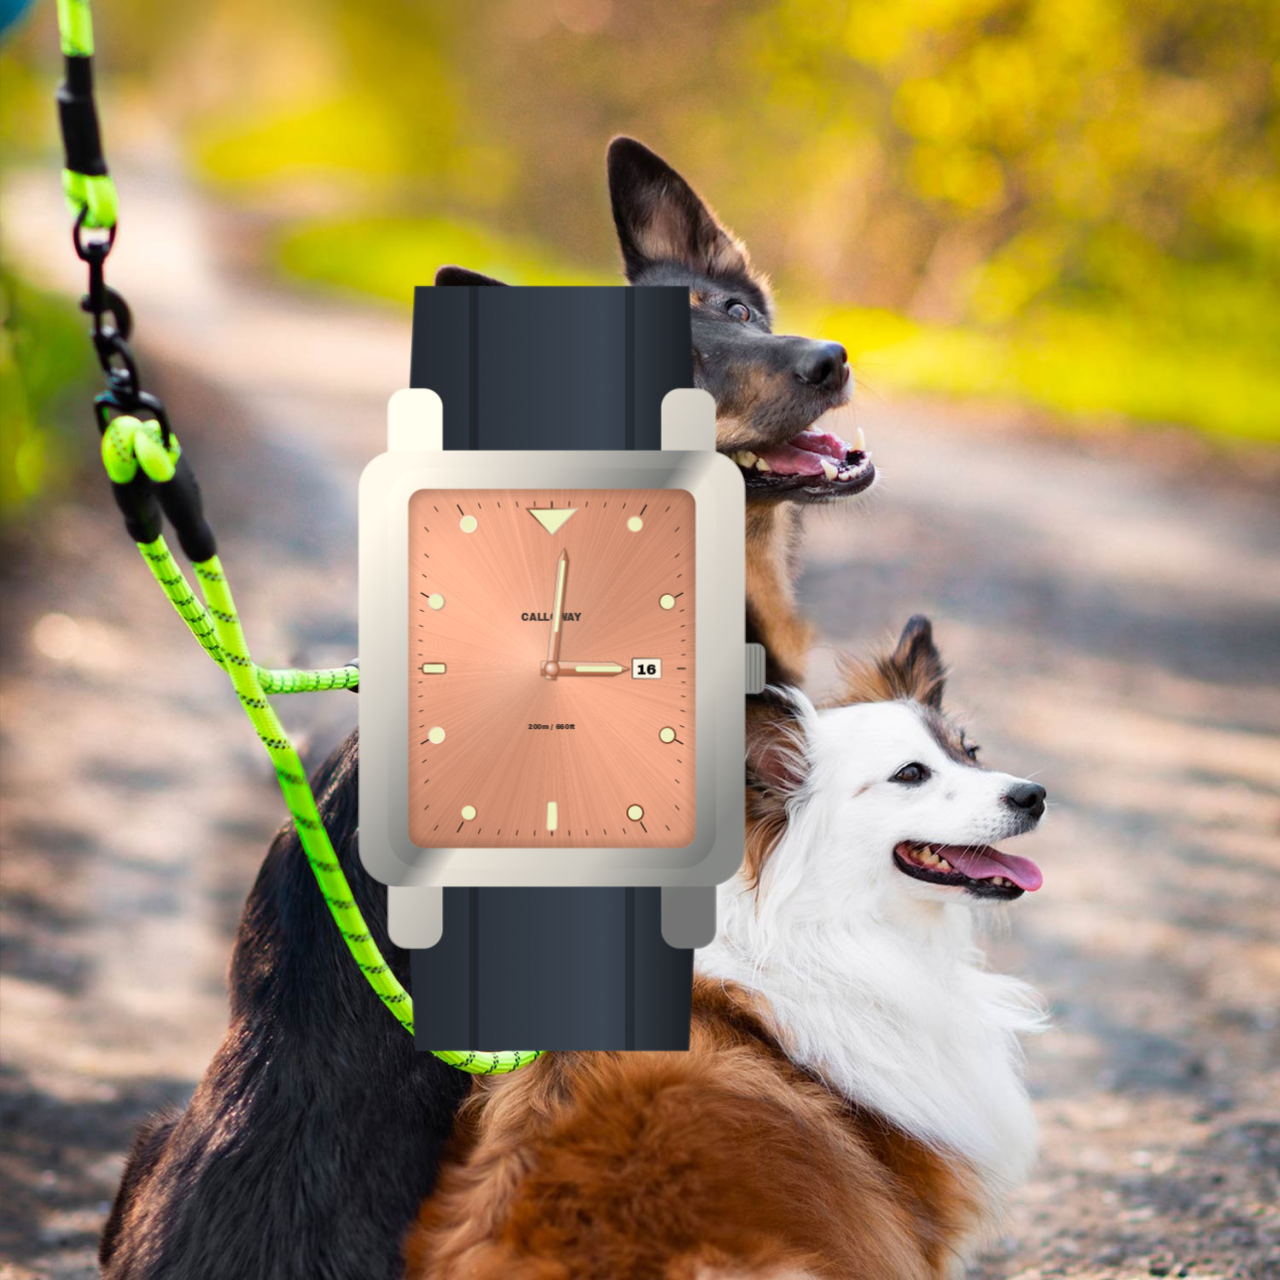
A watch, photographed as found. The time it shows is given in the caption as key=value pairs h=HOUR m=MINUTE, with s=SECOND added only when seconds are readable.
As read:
h=3 m=1
